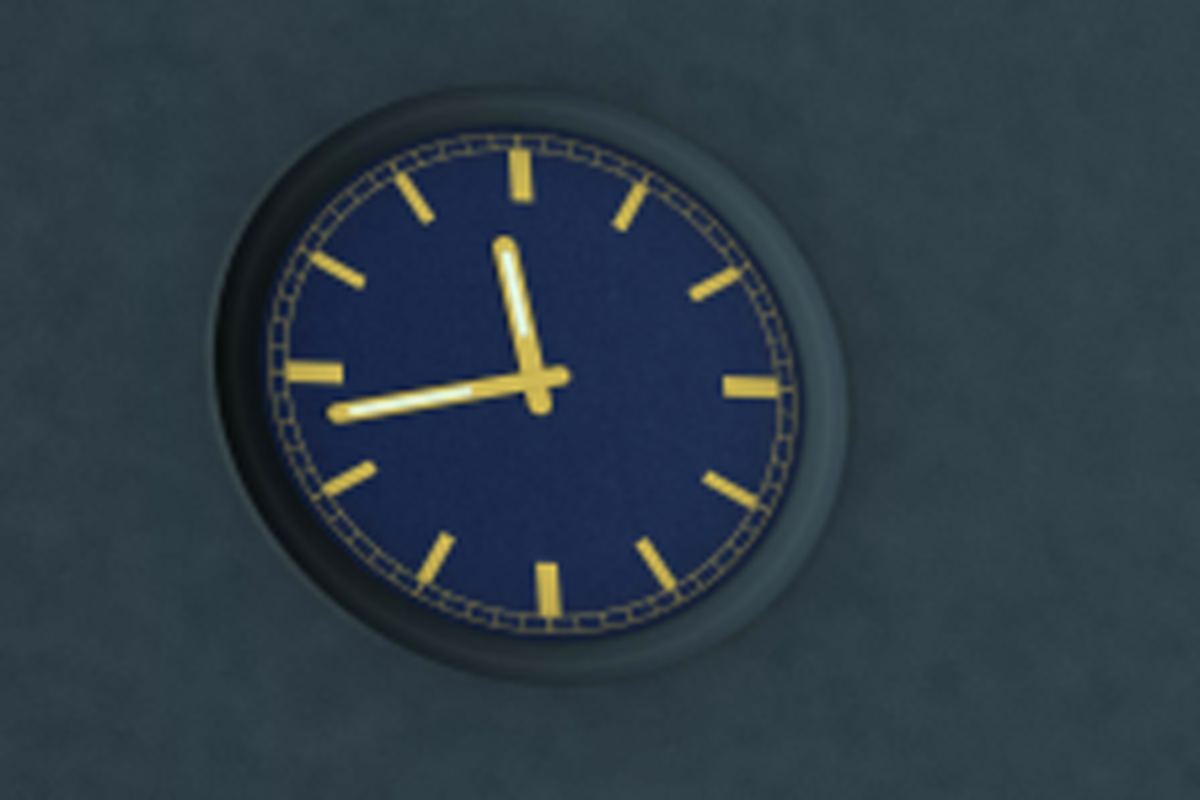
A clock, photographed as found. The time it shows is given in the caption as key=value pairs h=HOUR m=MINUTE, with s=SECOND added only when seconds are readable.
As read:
h=11 m=43
